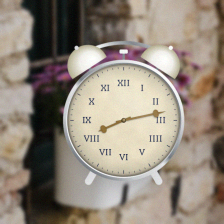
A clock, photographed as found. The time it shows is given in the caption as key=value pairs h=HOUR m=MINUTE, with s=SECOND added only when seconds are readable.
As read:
h=8 m=13
